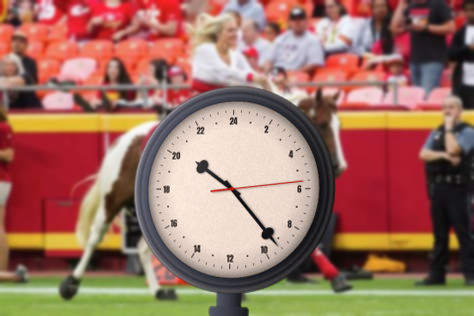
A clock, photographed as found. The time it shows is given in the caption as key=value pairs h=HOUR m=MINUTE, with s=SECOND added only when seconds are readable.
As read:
h=20 m=23 s=14
